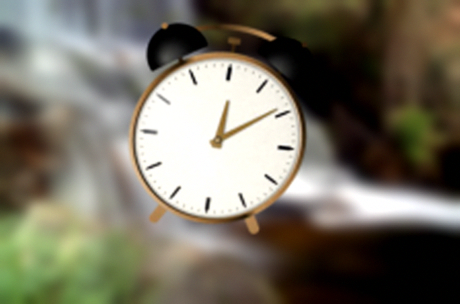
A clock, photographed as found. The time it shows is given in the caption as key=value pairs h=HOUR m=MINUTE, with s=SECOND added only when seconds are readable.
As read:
h=12 m=9
